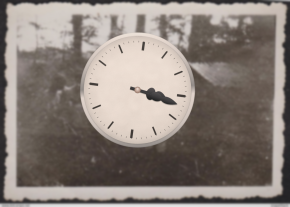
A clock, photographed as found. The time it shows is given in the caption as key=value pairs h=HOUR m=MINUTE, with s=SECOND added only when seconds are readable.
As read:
h=3 m=17
